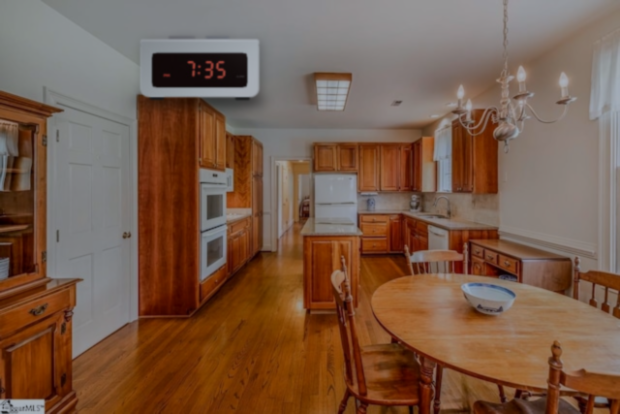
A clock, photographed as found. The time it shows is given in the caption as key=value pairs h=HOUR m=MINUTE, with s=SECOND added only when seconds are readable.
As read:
h=7 m=35
